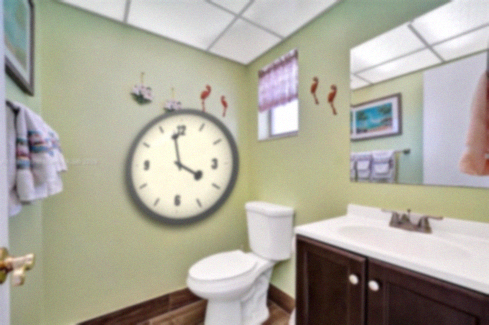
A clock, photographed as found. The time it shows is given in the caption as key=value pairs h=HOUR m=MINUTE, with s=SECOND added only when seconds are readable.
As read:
h=3 m=58
